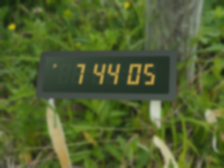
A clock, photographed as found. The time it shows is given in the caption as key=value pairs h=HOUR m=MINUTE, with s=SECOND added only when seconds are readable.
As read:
h=7 m=44 s=5
